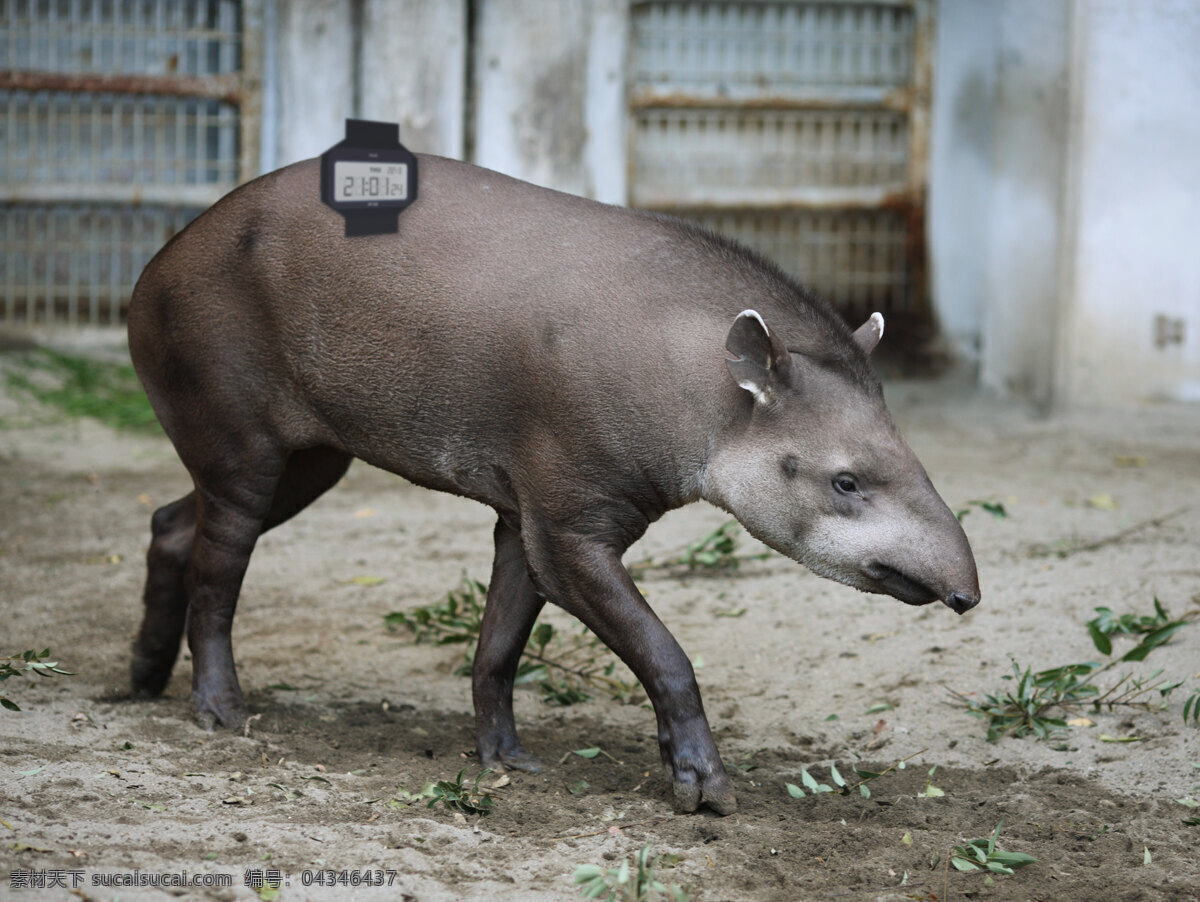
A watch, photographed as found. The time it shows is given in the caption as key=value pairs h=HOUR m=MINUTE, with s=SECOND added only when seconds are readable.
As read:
h=21 m=1
